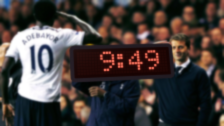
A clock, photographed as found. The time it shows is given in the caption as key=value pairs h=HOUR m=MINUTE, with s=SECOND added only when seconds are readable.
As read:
h=9 m=49
